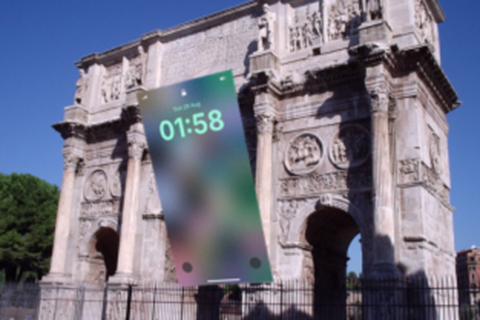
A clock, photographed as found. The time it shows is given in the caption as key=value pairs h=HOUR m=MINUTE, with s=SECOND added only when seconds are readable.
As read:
h=1 m=58
